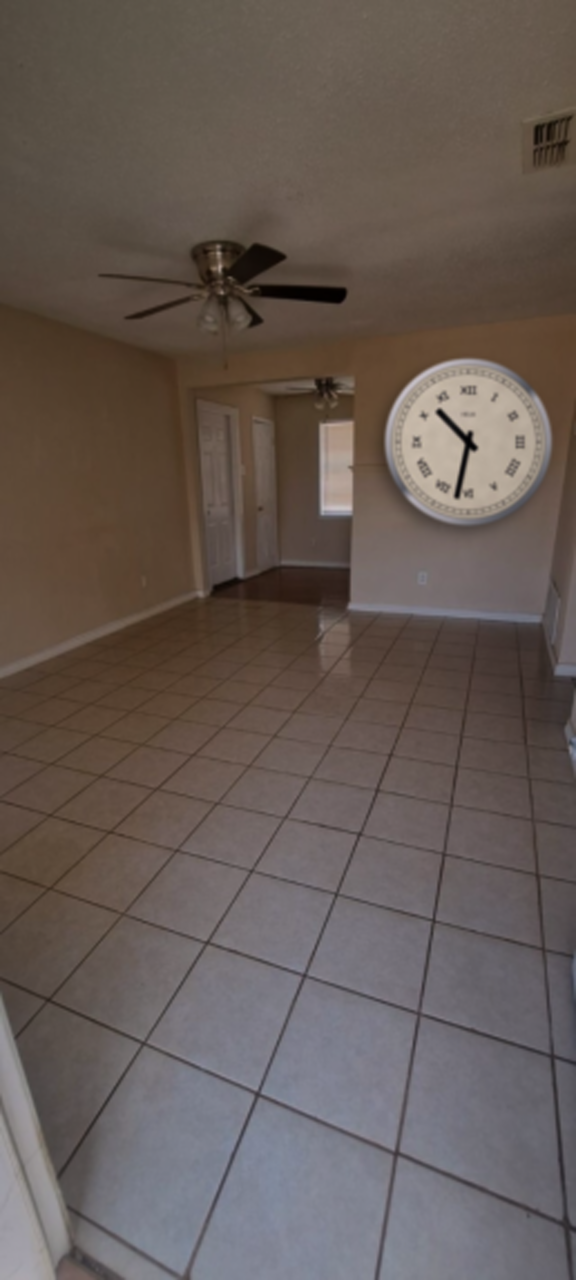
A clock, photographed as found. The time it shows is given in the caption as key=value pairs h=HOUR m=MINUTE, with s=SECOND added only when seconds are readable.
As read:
h=10 m=32
